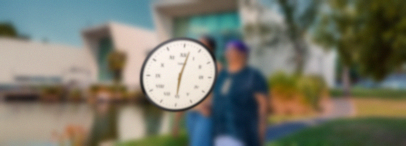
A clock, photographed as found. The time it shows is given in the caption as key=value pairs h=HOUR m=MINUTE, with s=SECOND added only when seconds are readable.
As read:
h=6 m=2
